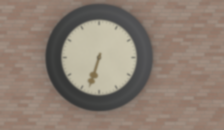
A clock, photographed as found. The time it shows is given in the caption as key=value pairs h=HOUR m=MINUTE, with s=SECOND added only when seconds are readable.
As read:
h=6 m=33
